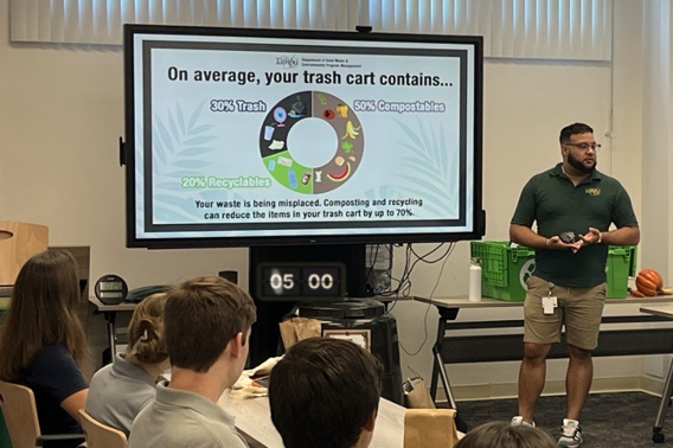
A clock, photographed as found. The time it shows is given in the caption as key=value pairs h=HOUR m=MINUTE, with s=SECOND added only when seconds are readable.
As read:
h=5 m=0
